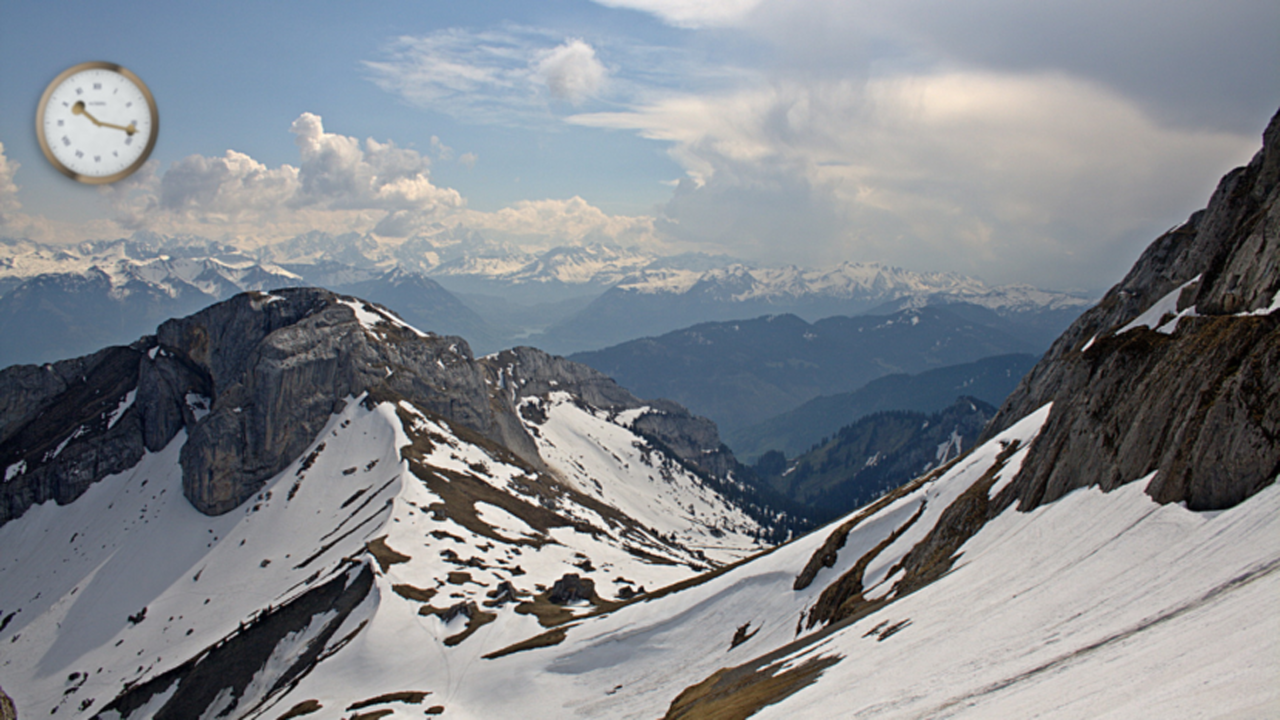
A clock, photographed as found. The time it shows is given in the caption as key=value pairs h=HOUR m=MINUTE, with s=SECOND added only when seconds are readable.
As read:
h=10 m=17
